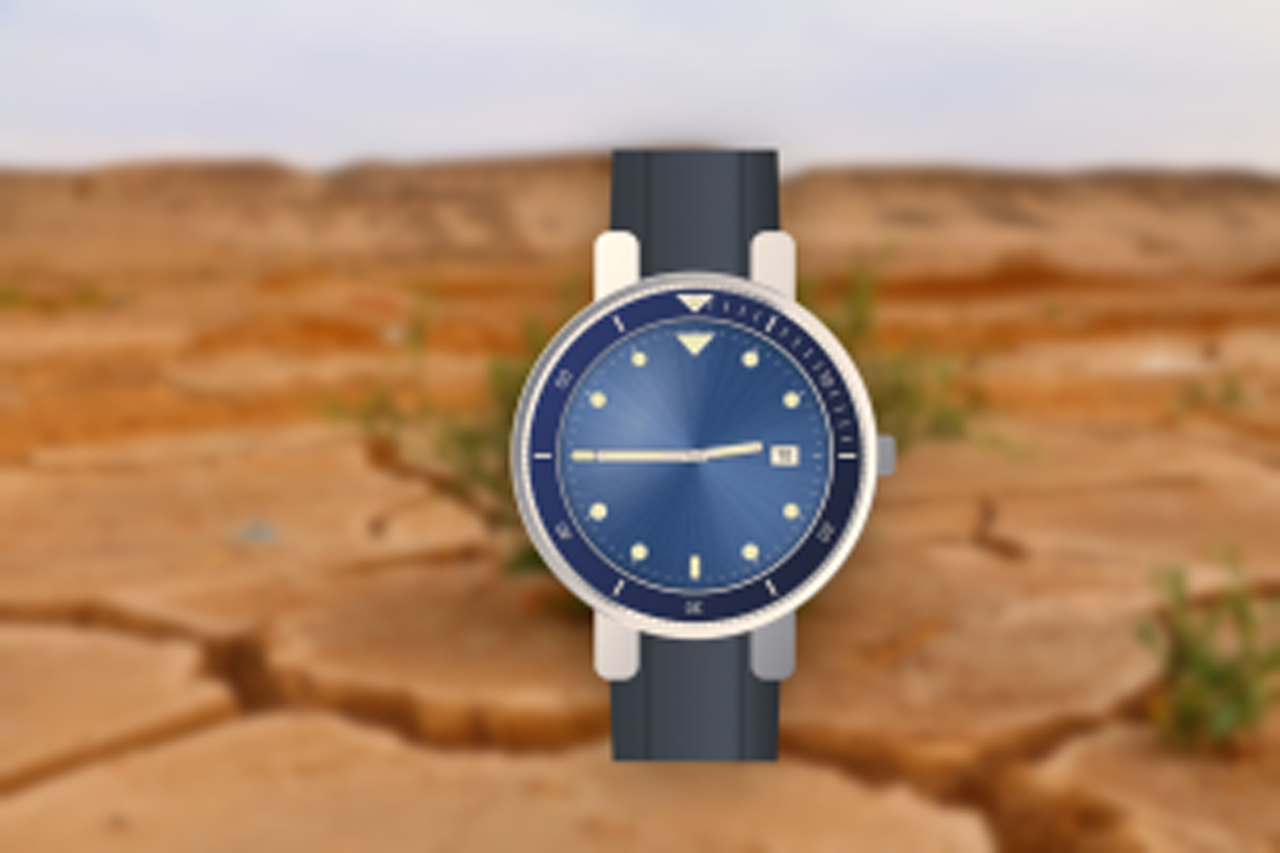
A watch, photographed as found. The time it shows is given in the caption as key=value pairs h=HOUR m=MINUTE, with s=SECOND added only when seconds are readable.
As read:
h=2 m=45
